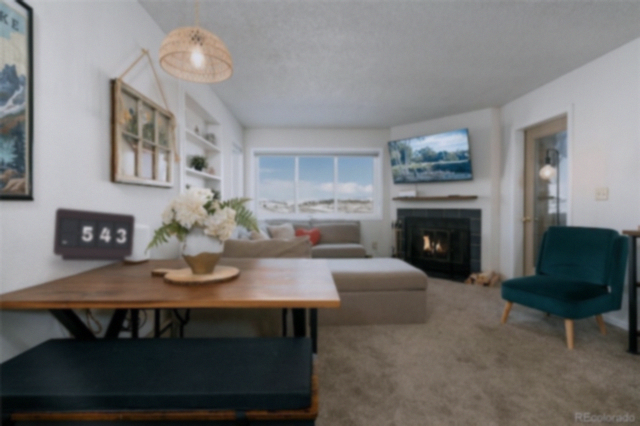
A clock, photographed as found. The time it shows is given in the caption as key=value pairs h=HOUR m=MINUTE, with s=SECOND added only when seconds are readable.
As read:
h=5 m=43
